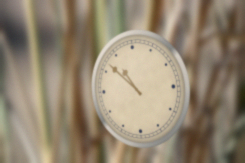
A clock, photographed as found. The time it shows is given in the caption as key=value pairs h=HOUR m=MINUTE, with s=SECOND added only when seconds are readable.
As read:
h=10 m=52
